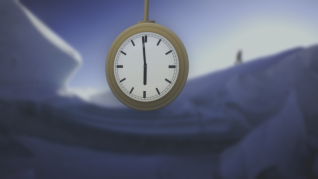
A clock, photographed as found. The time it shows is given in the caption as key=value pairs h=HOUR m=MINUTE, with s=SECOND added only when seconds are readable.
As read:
h=5 m=59
